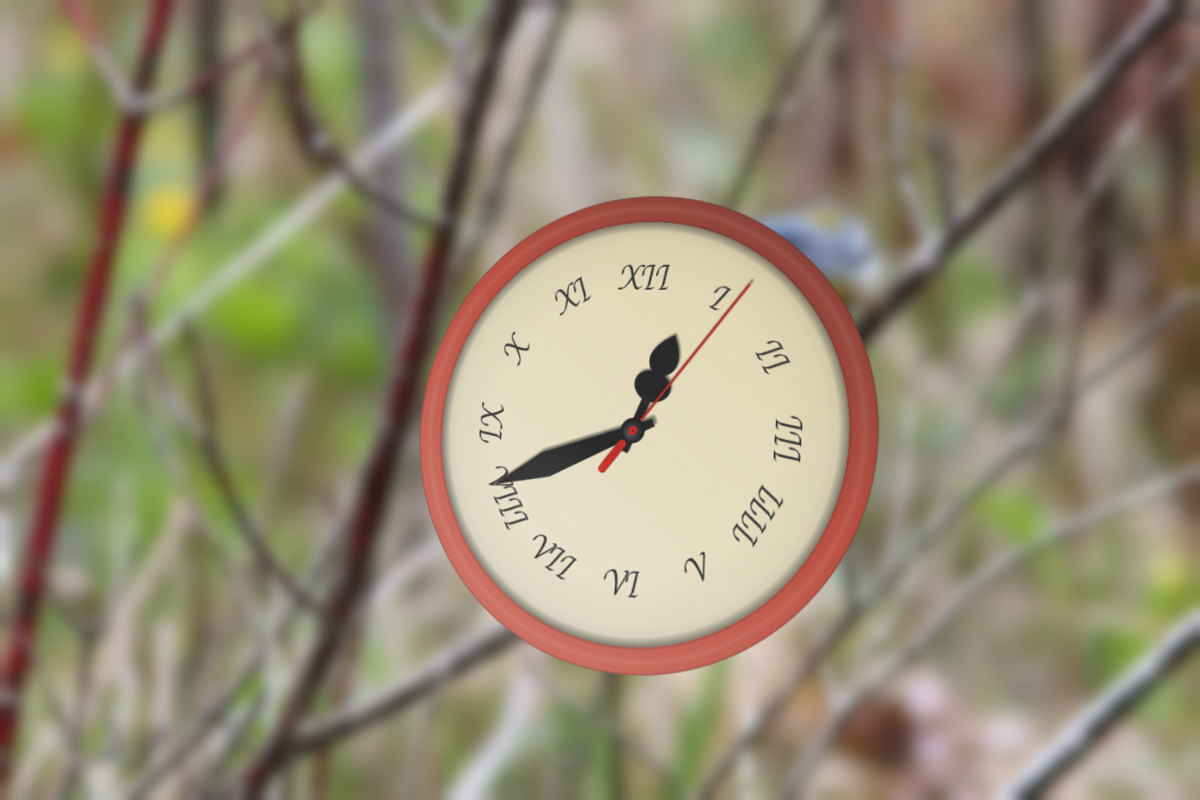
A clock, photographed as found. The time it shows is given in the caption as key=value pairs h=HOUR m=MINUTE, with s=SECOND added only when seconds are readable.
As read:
h=12 m=41 s=6
